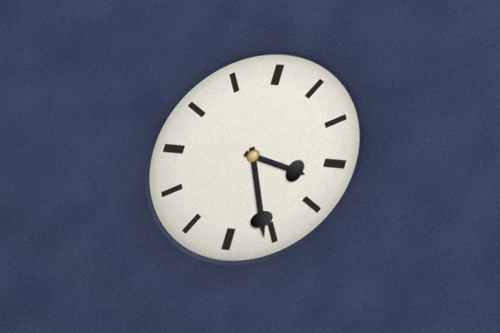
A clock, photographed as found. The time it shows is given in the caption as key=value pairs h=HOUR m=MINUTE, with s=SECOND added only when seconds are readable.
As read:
h=3 m=26
